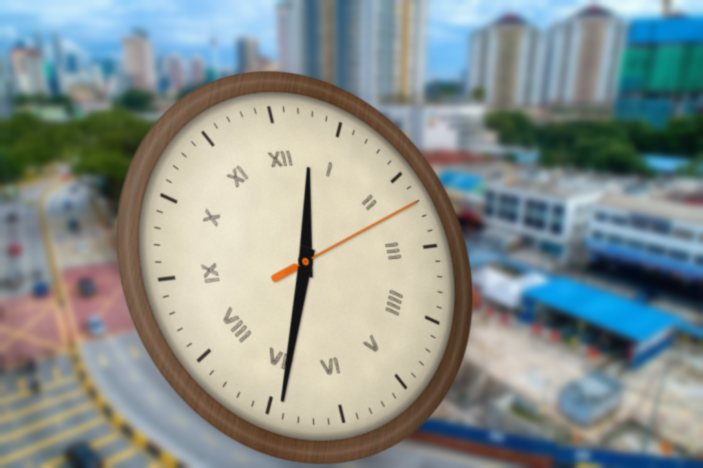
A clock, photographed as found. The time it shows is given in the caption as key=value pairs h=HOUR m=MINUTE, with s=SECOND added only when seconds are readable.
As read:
h=12 m=34 s=12
